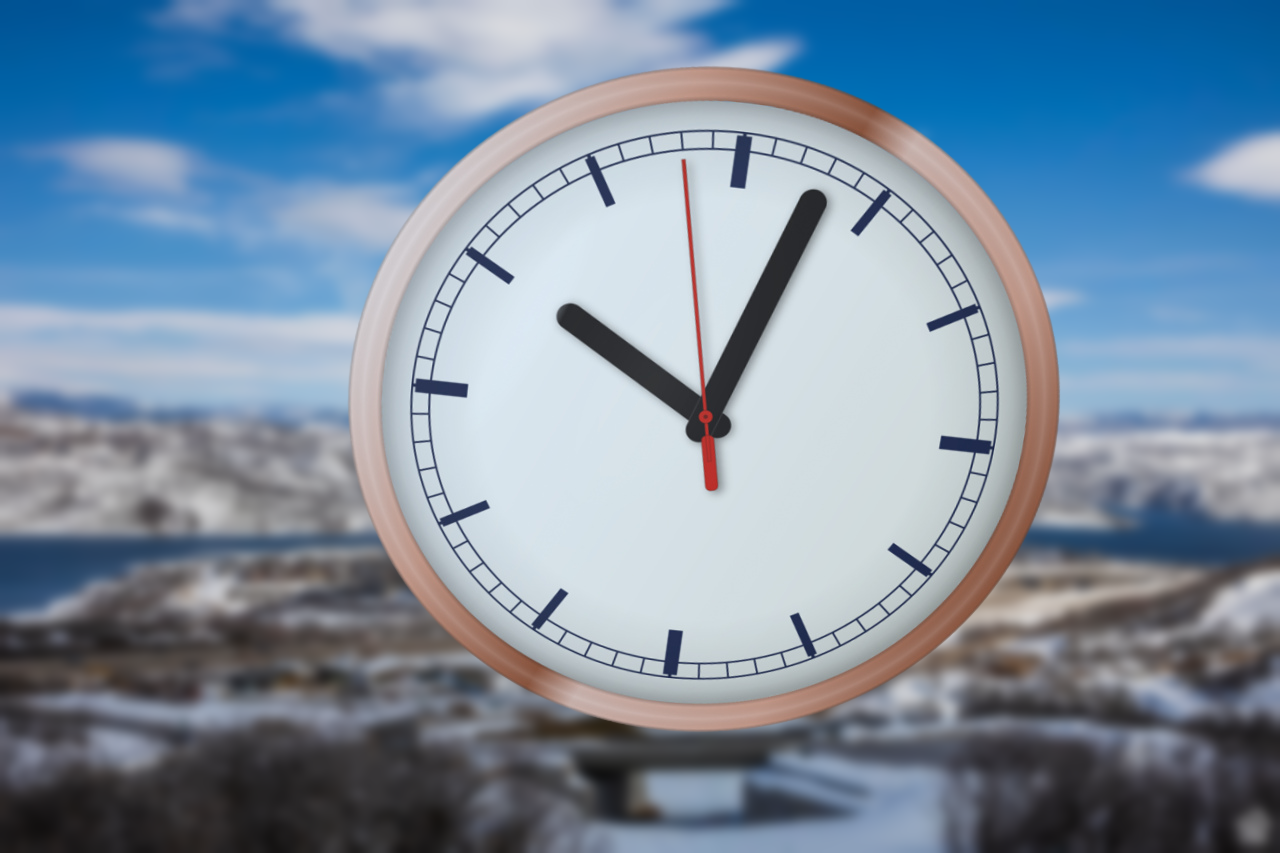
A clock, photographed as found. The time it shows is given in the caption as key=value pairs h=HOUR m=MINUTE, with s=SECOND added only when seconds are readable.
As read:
h=10 m=2 s=58
